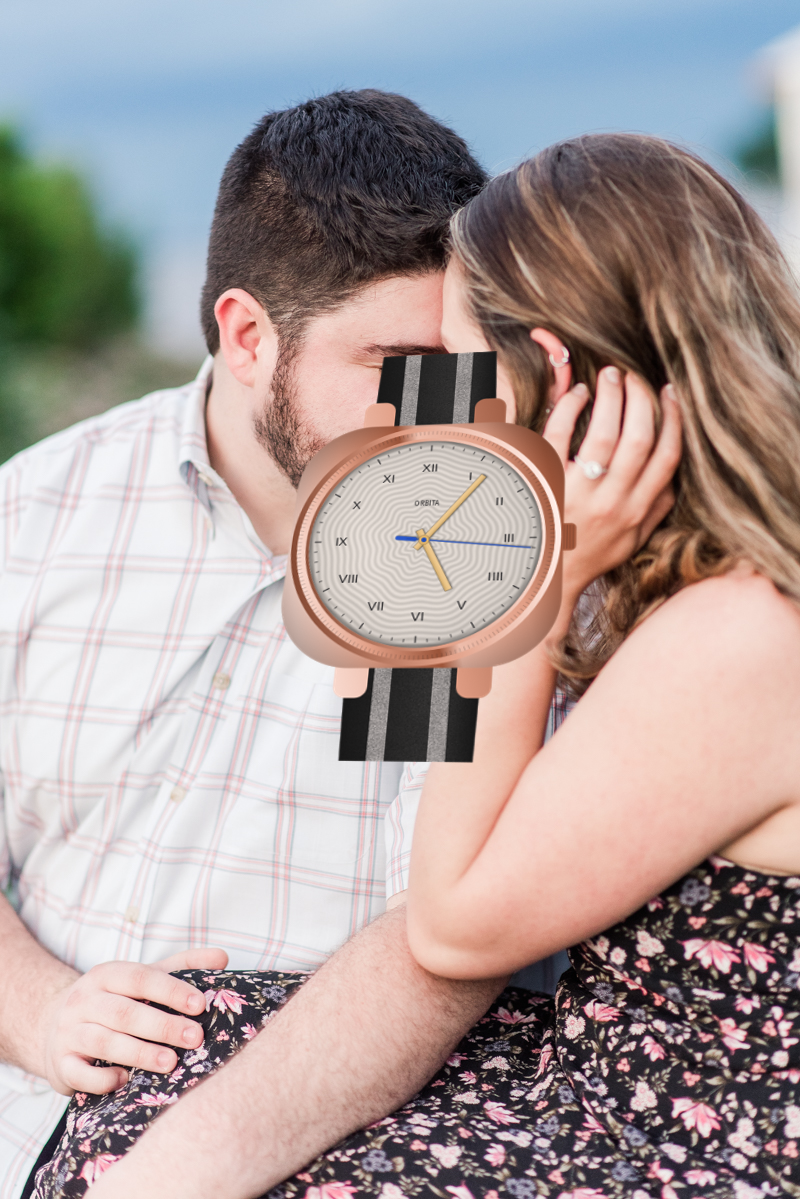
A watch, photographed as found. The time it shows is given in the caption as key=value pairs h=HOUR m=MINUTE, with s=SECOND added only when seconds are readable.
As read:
h=5 m=6 s=16
